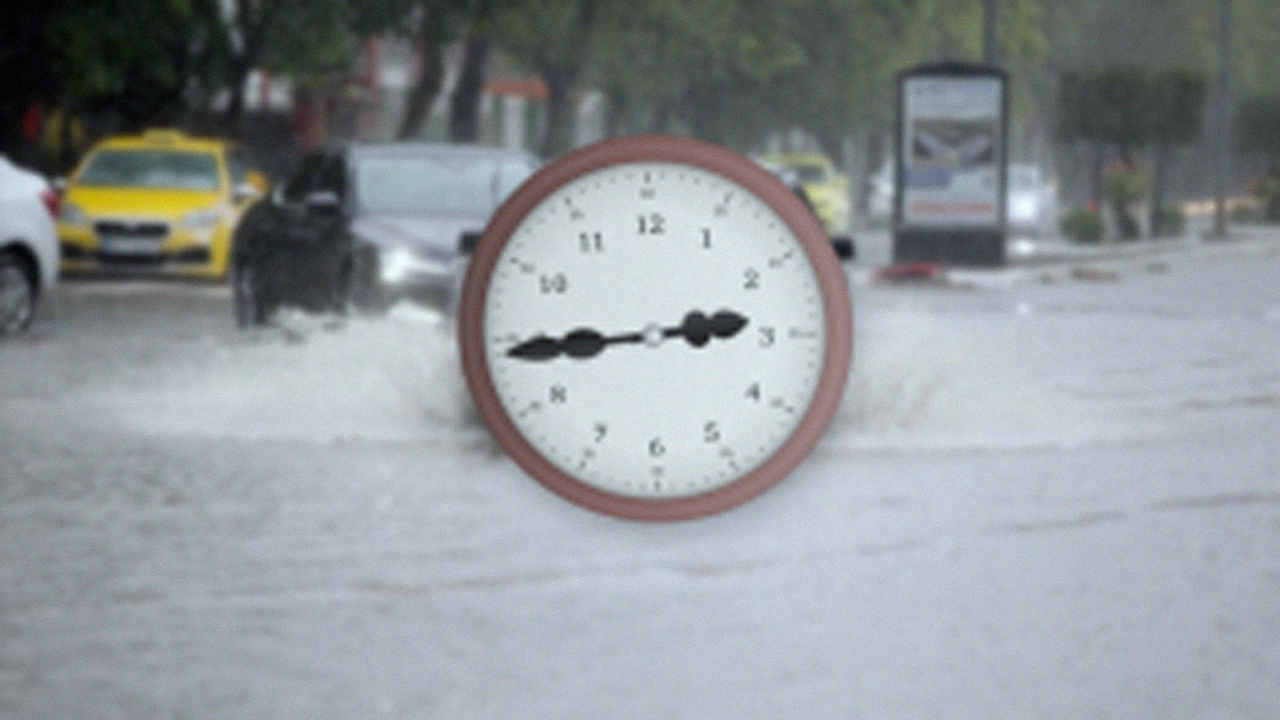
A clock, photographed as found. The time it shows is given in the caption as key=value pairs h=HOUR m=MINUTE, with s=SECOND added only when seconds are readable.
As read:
h=2 m=44
